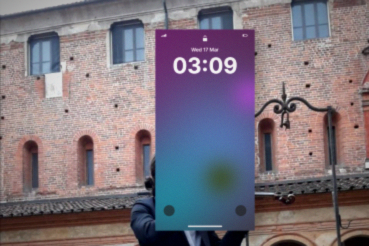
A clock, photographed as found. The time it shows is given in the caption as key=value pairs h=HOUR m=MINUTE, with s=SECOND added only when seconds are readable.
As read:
h=3 m=9
